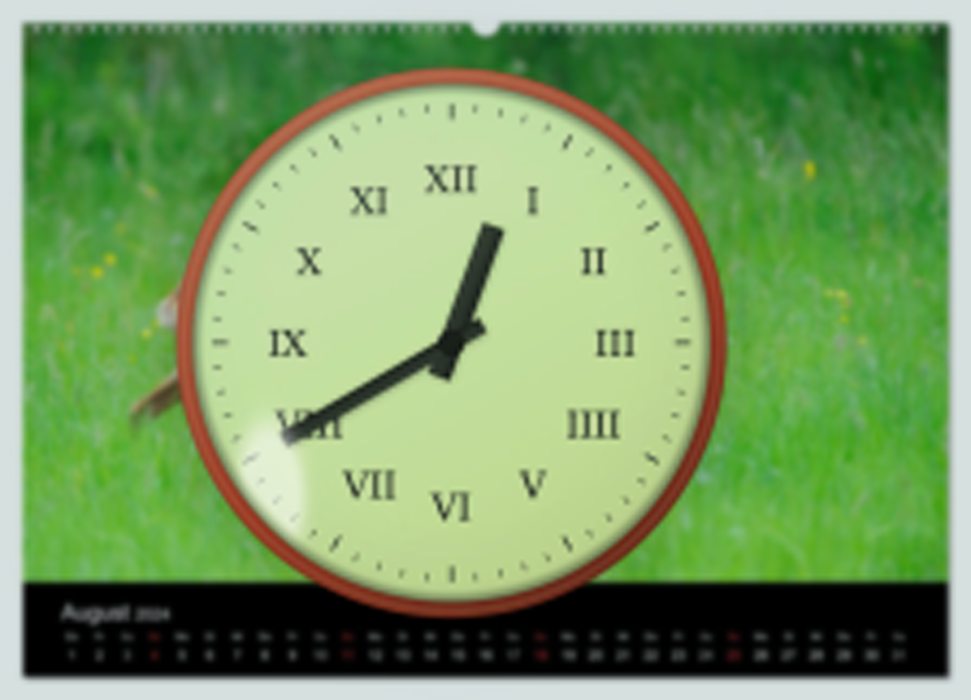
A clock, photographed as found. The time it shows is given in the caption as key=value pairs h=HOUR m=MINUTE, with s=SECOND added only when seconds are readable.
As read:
h=12 m=40
